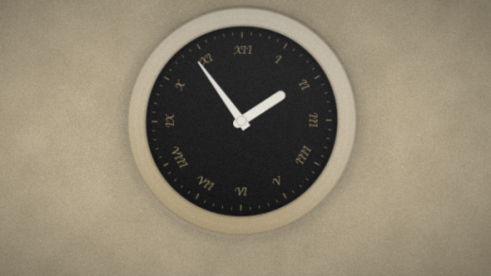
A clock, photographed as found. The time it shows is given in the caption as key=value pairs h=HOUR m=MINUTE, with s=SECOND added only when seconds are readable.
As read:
h=1 m=54
